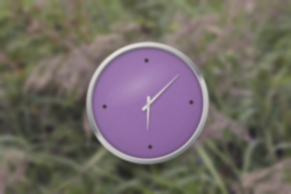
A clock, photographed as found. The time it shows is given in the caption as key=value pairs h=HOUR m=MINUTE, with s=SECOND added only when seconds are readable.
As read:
h=6 m=8
